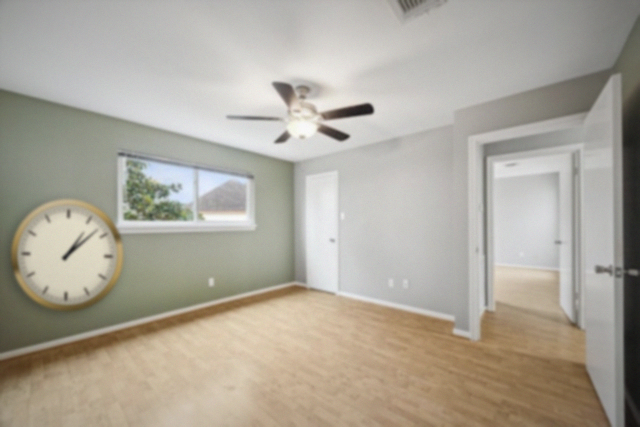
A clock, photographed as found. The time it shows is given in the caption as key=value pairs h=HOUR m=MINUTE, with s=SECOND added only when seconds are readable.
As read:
h=1 m=8
